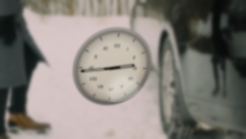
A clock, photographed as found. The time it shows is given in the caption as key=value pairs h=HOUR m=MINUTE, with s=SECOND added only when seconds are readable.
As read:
h=2 m=44
